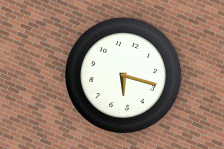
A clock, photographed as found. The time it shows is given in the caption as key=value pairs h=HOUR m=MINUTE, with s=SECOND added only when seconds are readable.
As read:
h=5 m=14
